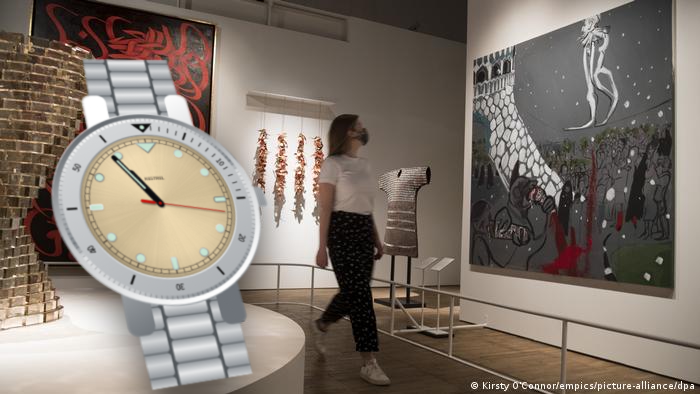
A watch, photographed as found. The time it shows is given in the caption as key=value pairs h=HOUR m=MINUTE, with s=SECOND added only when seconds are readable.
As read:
h=10 m=54 s=17
